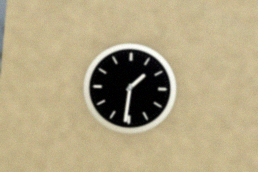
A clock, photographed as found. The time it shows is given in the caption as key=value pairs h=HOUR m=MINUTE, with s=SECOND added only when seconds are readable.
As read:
h=1 m=31
